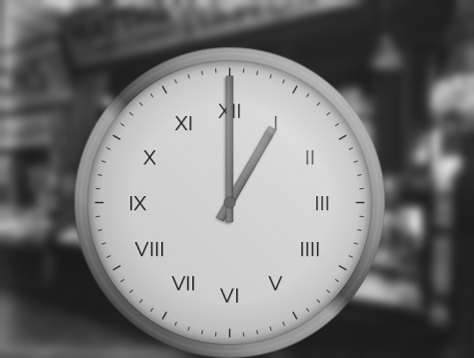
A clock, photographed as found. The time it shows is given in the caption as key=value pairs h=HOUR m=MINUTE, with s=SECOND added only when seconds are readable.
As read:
h=1 m=0
